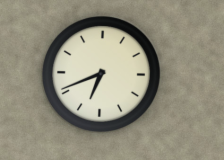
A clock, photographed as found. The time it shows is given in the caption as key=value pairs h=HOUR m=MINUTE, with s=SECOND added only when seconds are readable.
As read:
h=6 m=41
